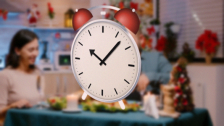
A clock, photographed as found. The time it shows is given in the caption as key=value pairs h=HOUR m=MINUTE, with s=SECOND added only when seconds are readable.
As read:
h=10 m=7
